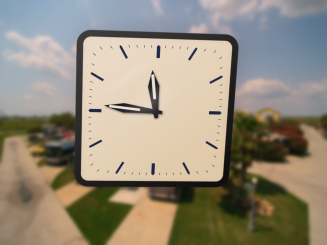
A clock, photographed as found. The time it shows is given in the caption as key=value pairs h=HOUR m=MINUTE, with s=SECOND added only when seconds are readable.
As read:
h=11 m=46
